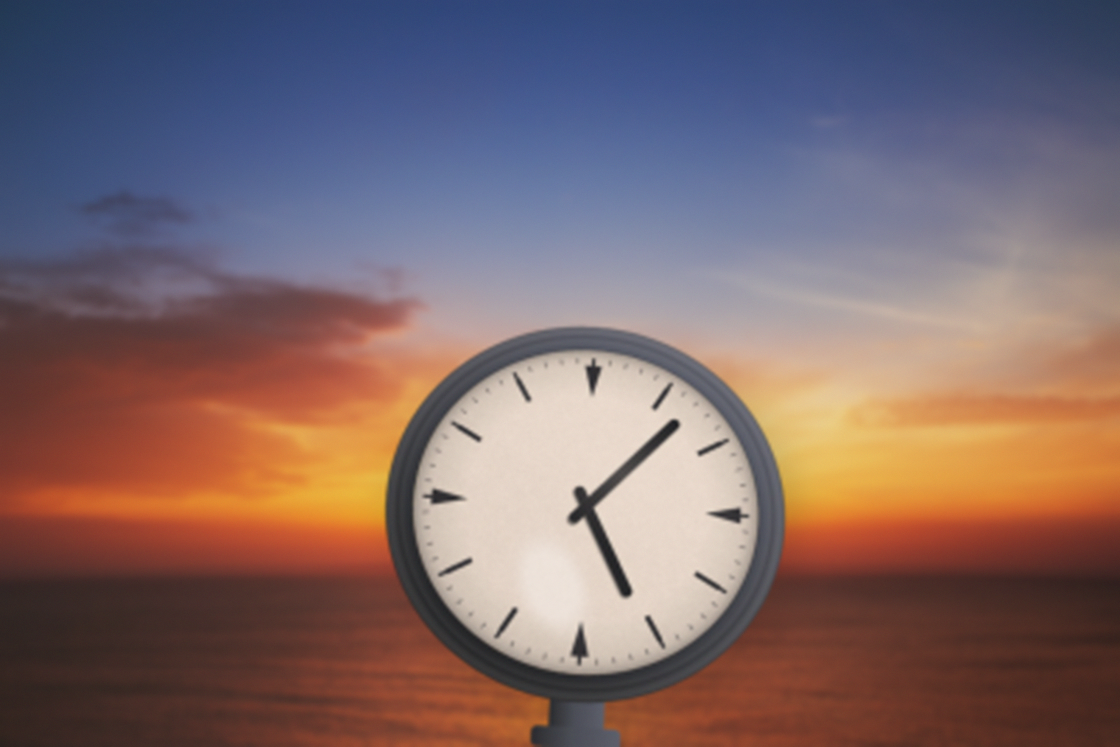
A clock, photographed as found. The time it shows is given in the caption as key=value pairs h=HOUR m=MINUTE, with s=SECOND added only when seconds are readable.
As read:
h=5 m=7
